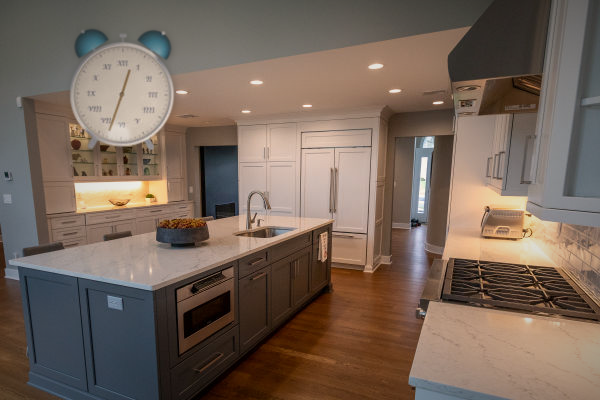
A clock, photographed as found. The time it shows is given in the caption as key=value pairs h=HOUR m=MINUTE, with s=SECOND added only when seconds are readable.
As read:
h=12 m=33
